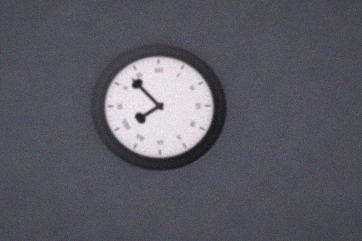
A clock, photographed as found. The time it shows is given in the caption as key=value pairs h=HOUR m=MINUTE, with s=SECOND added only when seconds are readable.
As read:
h=7 m=53
